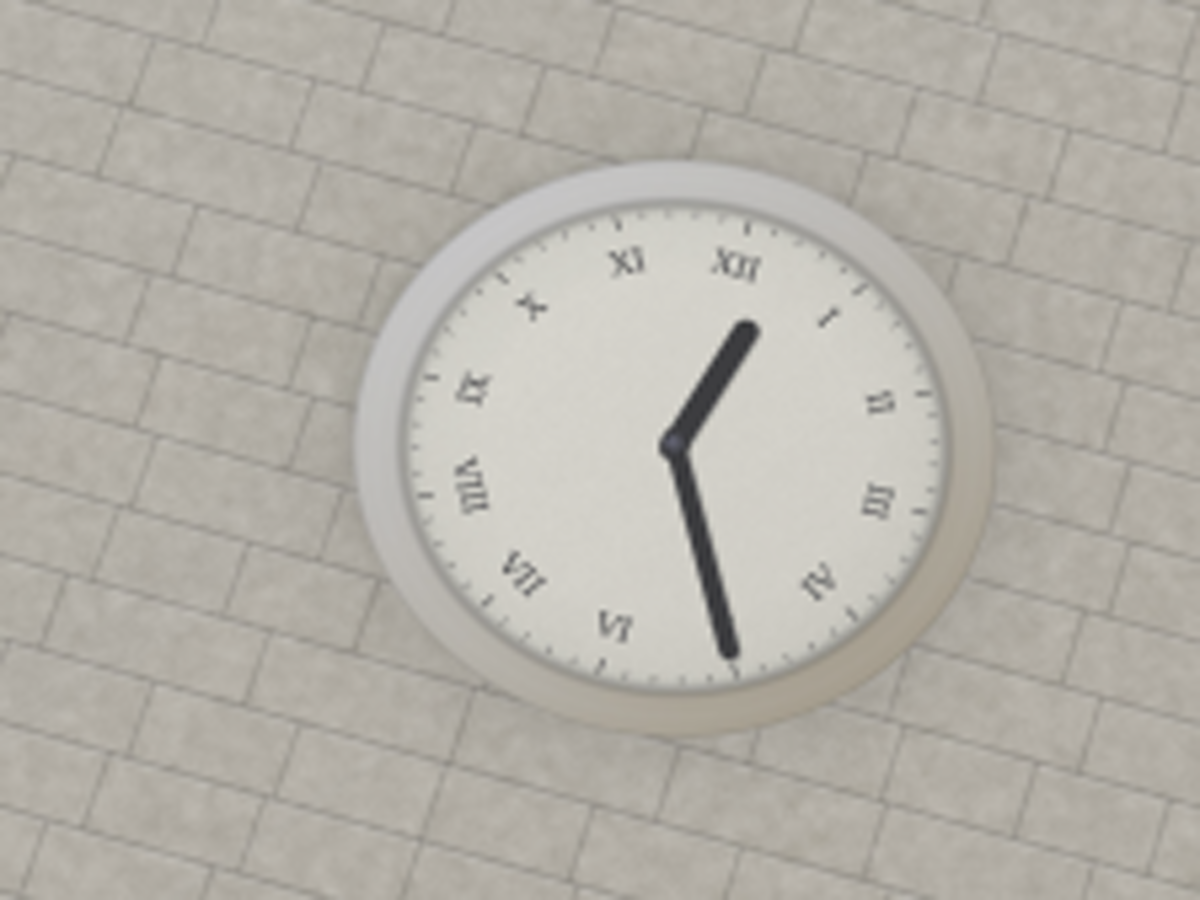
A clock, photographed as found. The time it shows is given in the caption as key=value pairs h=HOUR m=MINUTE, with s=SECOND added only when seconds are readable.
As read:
h=12 m=25
